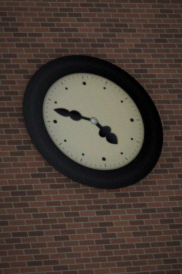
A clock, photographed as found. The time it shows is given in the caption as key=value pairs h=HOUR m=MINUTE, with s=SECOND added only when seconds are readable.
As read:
h=4 m=48
